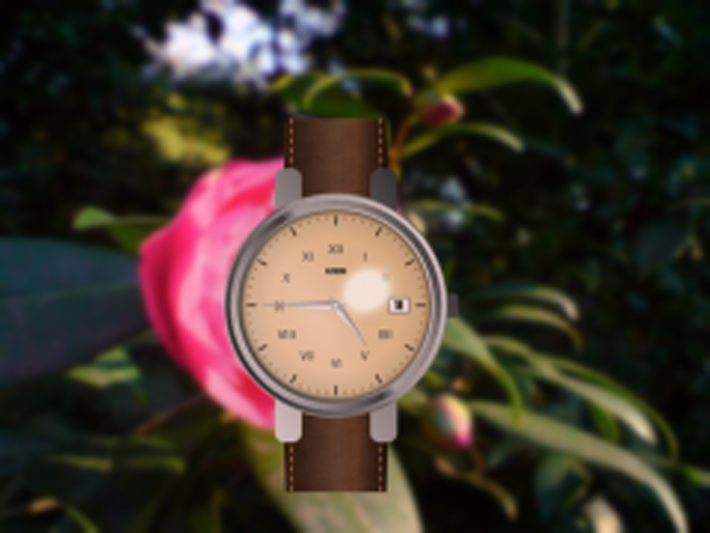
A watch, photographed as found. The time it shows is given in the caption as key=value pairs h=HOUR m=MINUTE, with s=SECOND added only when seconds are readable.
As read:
h=4 m=45
